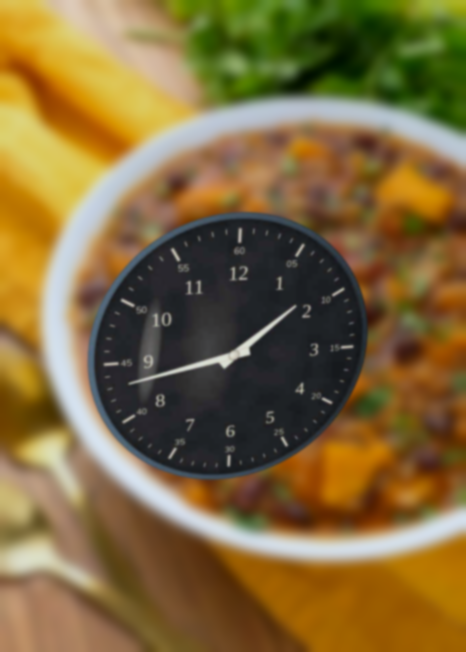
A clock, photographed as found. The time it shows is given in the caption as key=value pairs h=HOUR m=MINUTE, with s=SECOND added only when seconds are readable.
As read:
h=1 m=43
